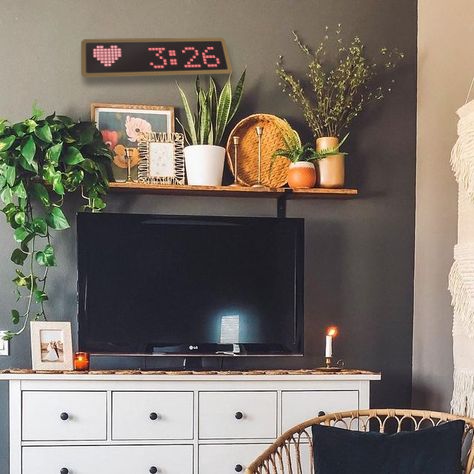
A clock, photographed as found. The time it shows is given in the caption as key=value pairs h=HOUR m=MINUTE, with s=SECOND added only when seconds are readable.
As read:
h=3 m=26
